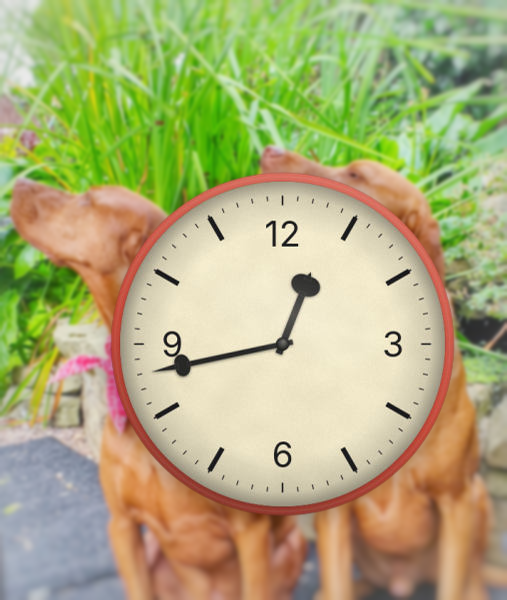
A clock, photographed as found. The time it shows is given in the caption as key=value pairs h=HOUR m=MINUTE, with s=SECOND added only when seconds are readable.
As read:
h=12 m=43
